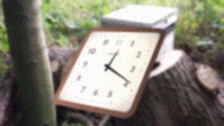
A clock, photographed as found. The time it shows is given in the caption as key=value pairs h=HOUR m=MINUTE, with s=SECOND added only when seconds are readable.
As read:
h=12 m=19
